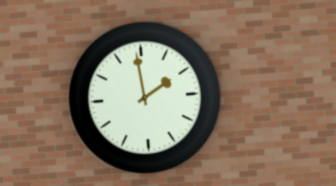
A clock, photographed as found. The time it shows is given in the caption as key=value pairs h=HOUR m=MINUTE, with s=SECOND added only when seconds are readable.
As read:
h=1 m=59
